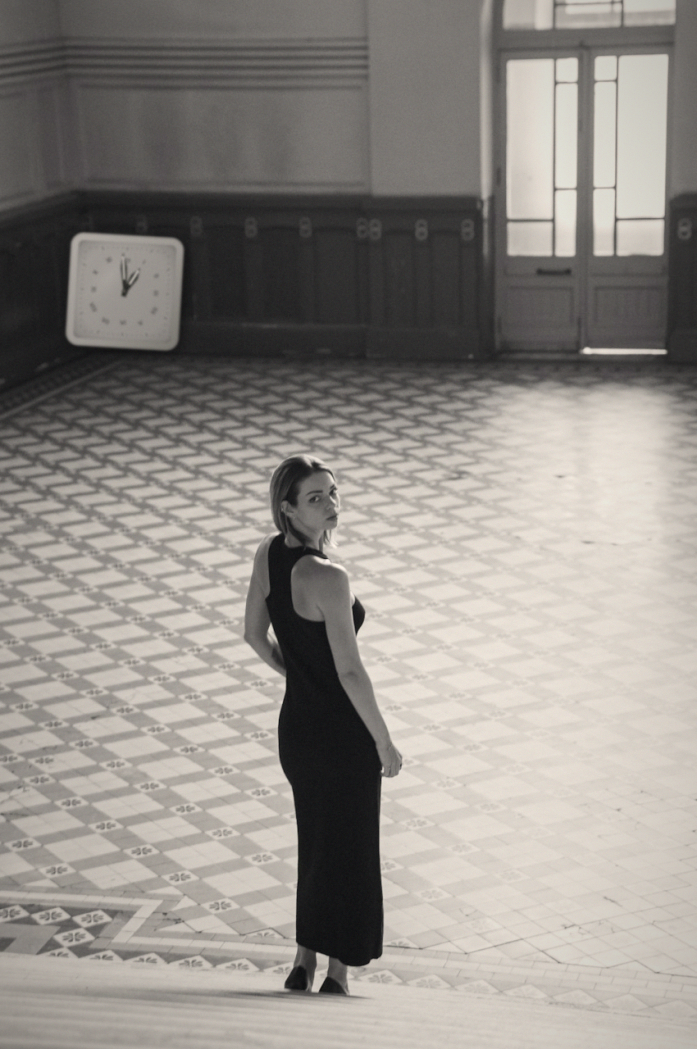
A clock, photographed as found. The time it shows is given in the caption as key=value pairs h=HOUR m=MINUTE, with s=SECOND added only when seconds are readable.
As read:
h=12 m=59
